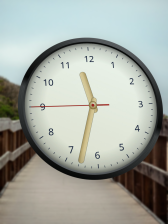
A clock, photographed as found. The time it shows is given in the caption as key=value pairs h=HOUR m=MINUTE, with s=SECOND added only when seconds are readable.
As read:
h=11 m=32 s=45
